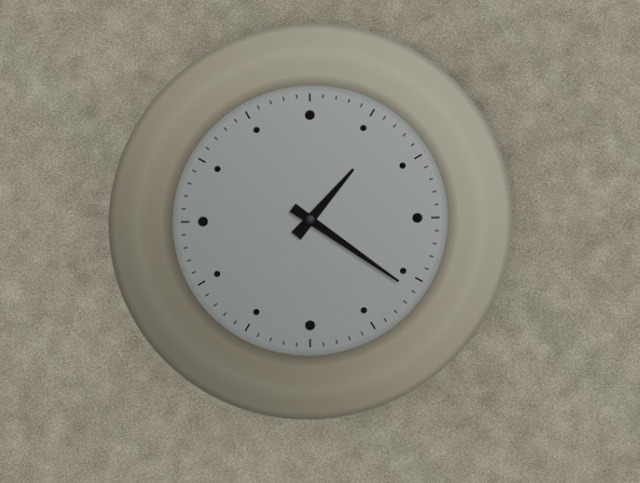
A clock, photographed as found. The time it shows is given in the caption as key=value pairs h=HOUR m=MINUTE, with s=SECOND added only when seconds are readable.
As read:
h=1 m=21
